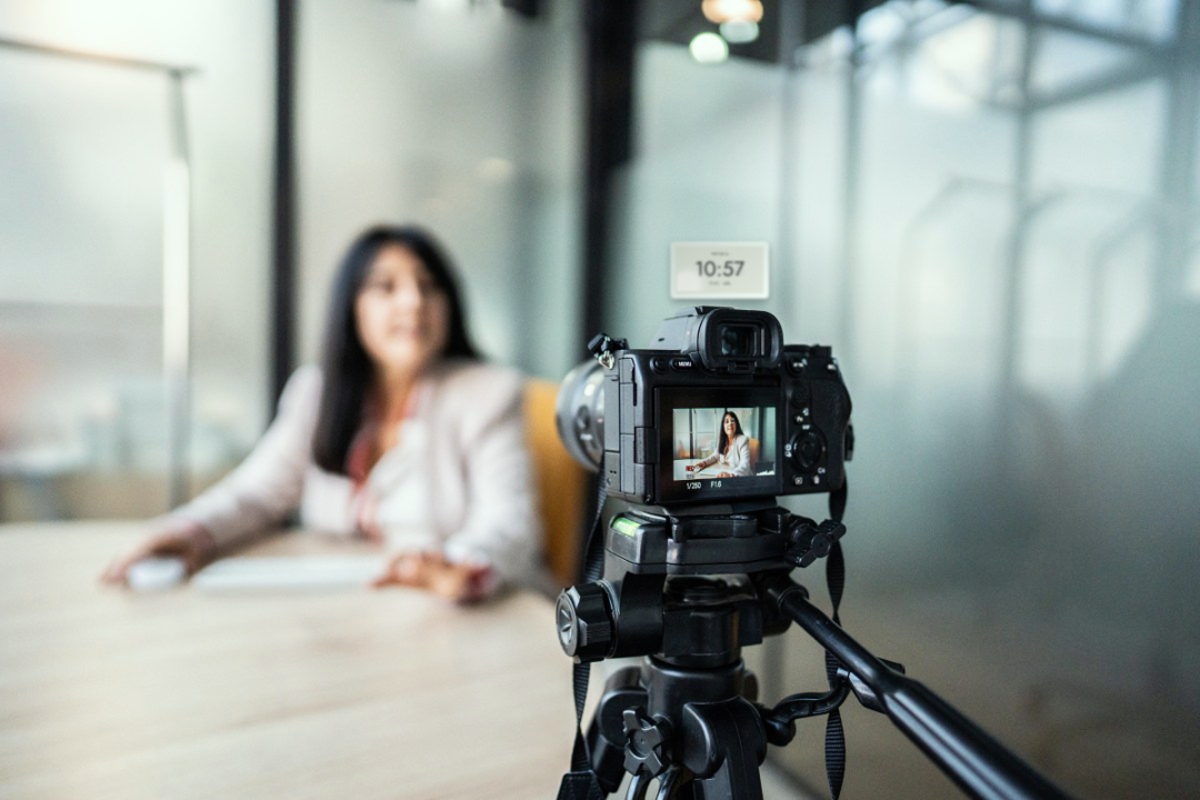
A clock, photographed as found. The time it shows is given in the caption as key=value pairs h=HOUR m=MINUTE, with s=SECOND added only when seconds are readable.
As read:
h=10 m=57
